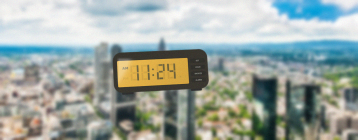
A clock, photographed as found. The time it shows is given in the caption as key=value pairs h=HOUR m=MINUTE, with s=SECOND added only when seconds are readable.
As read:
h=11 m=24
